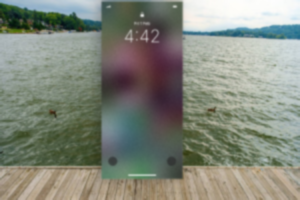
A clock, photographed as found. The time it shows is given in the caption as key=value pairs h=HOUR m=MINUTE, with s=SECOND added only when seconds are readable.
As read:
h=4 m=42
